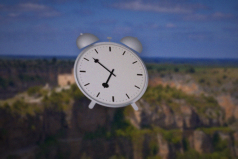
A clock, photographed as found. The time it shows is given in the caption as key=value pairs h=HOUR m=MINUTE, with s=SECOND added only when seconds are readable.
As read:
h=6 m=52
